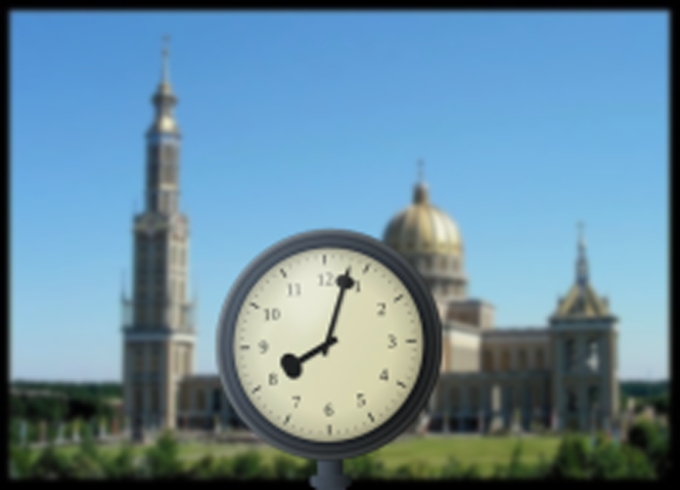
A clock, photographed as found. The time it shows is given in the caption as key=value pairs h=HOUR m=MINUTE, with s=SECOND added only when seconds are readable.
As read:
h=8 m=3
